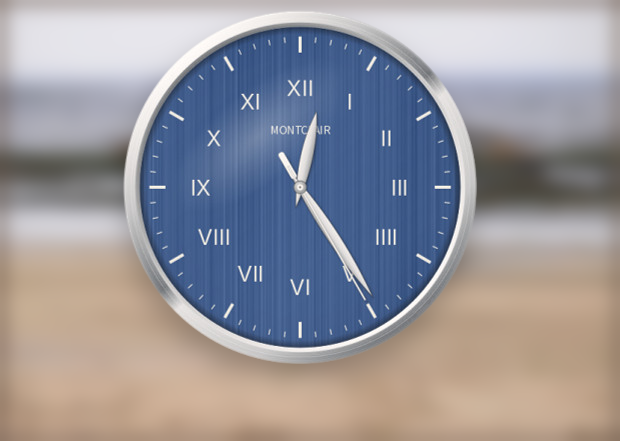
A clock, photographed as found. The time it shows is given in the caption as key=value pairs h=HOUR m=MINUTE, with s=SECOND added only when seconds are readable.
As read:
h=12 m=24 s=25
